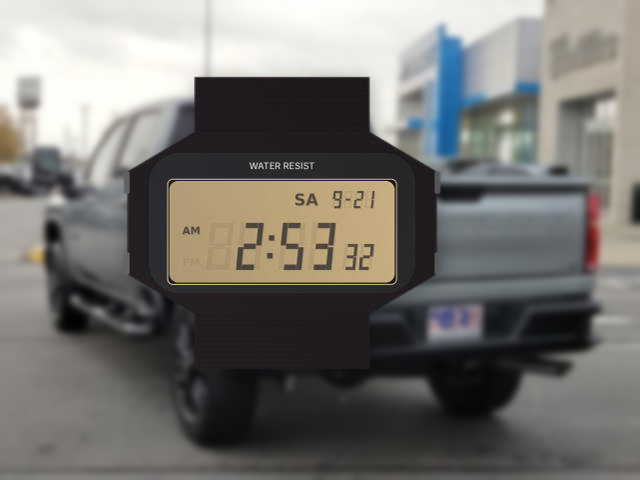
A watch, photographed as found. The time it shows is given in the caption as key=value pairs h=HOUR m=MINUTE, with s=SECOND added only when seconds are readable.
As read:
h=2 m=53 s=32
